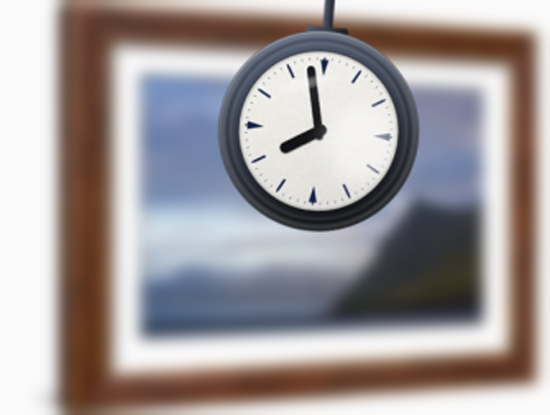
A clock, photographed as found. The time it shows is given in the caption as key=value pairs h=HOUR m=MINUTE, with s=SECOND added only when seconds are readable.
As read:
h=7 m=58
